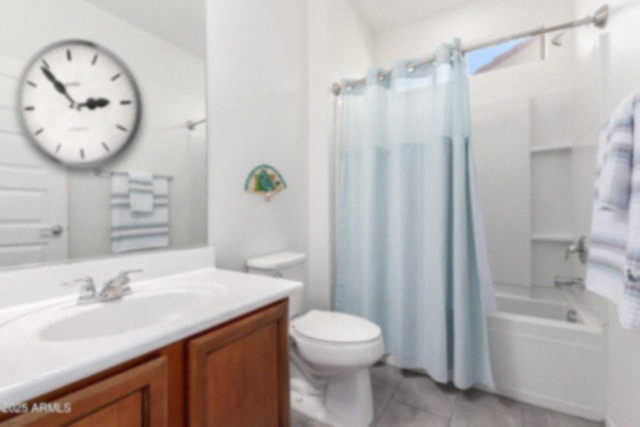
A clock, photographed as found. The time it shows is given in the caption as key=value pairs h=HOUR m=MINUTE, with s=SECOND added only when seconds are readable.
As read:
h=2 m=54
